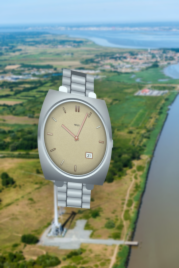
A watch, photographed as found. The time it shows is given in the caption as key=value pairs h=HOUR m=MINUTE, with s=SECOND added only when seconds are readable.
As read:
h=10 m=4
